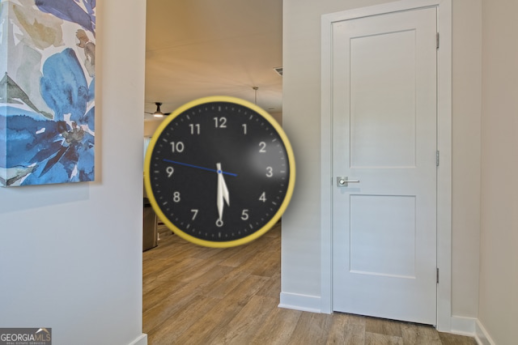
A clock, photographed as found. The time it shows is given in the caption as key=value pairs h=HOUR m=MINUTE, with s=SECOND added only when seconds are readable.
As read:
h=5 m=29 s=47
